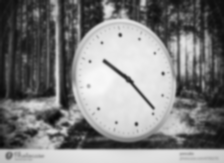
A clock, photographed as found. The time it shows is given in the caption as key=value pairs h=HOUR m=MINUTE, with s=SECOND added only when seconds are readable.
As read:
h=10 m=24
